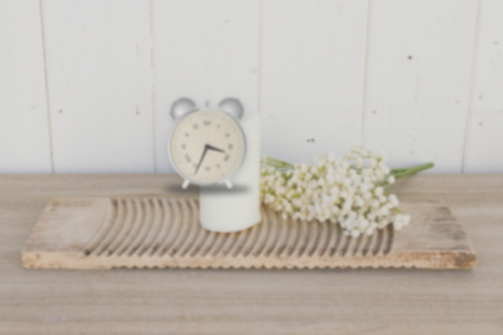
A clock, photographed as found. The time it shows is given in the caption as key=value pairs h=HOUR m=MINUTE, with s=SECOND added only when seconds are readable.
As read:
h=3 m=34
